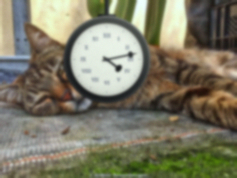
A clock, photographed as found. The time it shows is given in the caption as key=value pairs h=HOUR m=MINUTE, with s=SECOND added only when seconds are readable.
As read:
h=4 m=13
